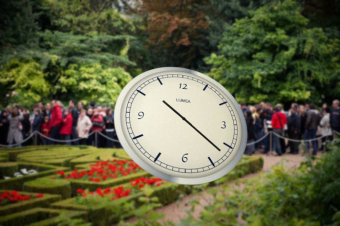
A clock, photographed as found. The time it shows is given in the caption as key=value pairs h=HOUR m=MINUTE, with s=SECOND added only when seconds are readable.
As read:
h=10 m=22
